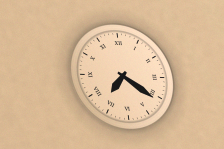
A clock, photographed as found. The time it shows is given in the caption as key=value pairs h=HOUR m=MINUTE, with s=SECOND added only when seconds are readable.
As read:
h=7 m=21
